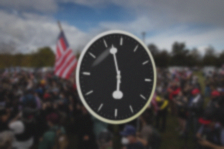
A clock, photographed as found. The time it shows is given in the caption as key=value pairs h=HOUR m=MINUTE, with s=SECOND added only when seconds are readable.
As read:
h=5 m=57
